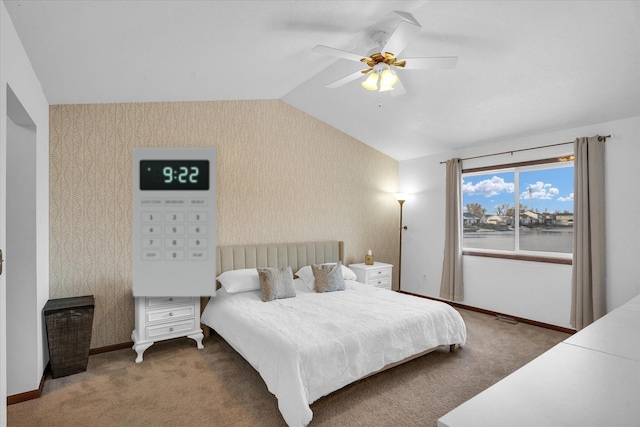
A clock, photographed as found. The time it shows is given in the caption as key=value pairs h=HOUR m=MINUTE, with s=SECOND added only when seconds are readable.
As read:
h=9 m=22
